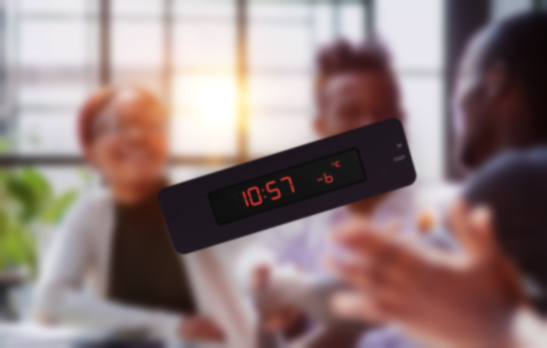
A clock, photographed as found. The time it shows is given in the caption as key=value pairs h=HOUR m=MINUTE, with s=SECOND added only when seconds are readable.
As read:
h=10 m=57
